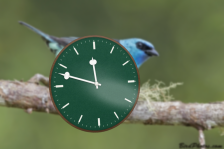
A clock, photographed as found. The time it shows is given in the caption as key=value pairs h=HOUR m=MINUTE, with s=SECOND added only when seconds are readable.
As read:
h=11 m=48
